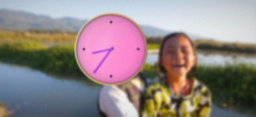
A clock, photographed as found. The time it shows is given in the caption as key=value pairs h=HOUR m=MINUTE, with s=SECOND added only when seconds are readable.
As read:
h=8 m=36
